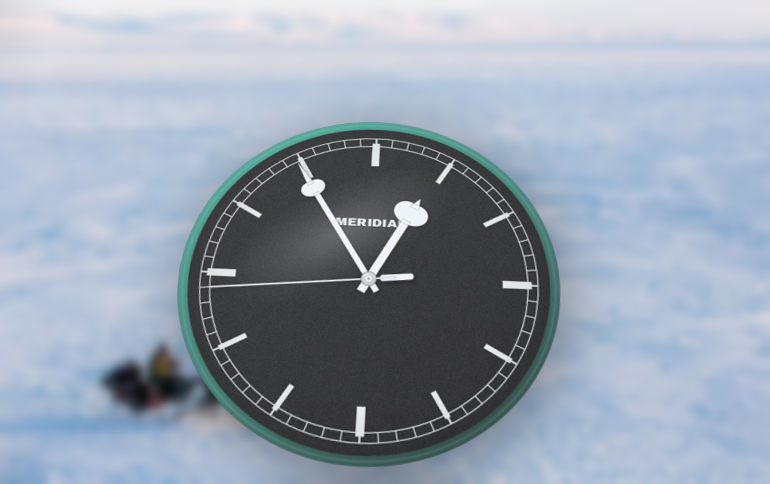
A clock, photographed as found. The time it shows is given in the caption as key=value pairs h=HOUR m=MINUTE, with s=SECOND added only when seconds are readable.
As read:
h=12 m=54 s=44
